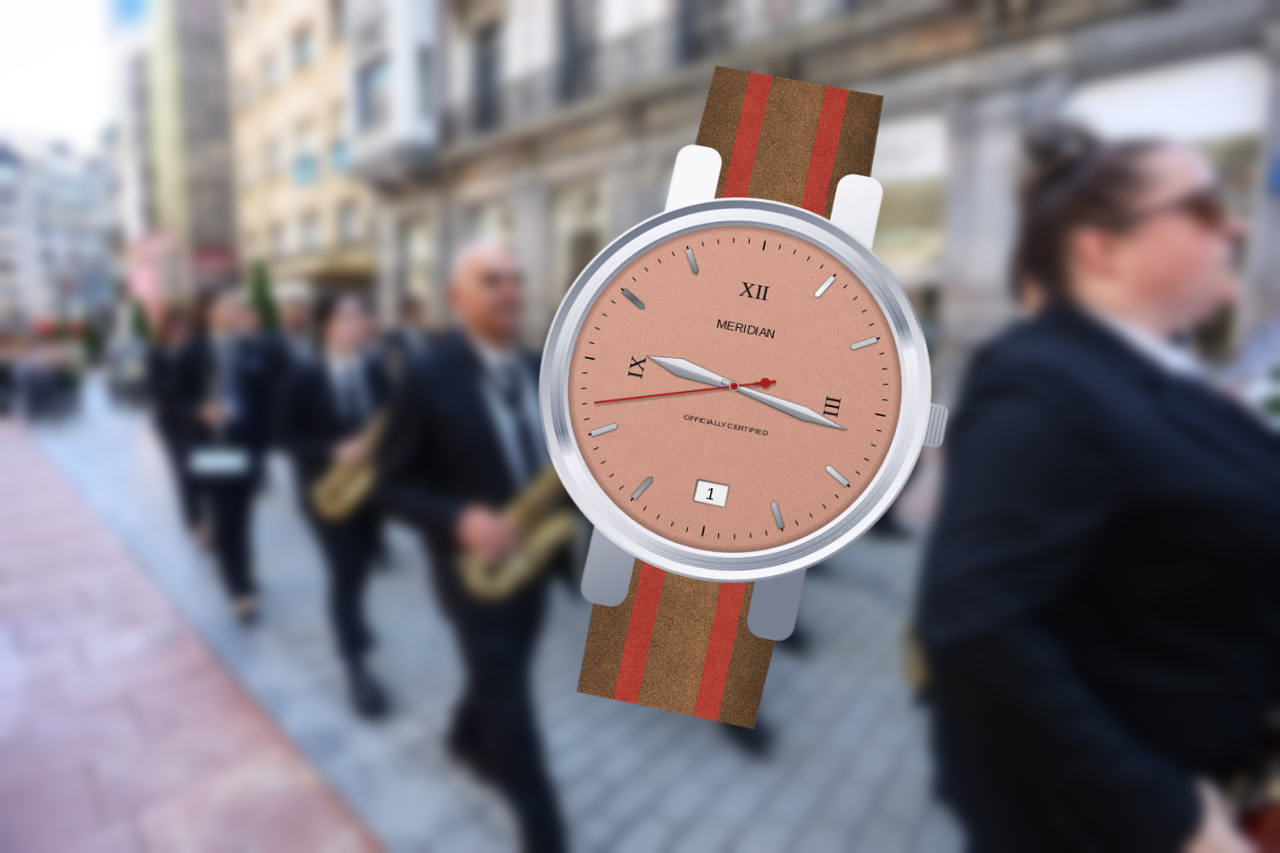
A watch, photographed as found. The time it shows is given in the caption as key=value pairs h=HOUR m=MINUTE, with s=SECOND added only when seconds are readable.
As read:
h=9 m=16 s=42
